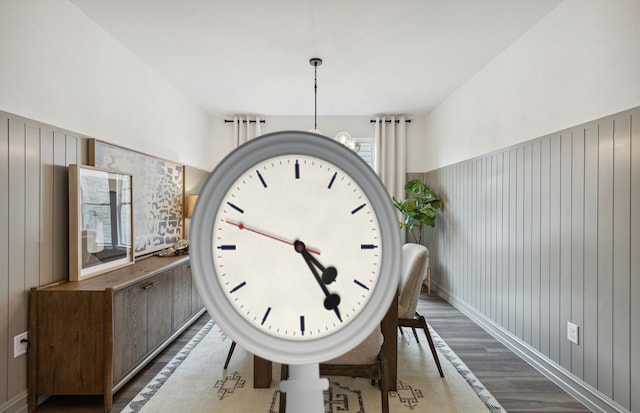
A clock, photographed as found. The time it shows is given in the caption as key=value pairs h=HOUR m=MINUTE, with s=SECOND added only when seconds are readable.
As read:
h=4 m=24 s=48
